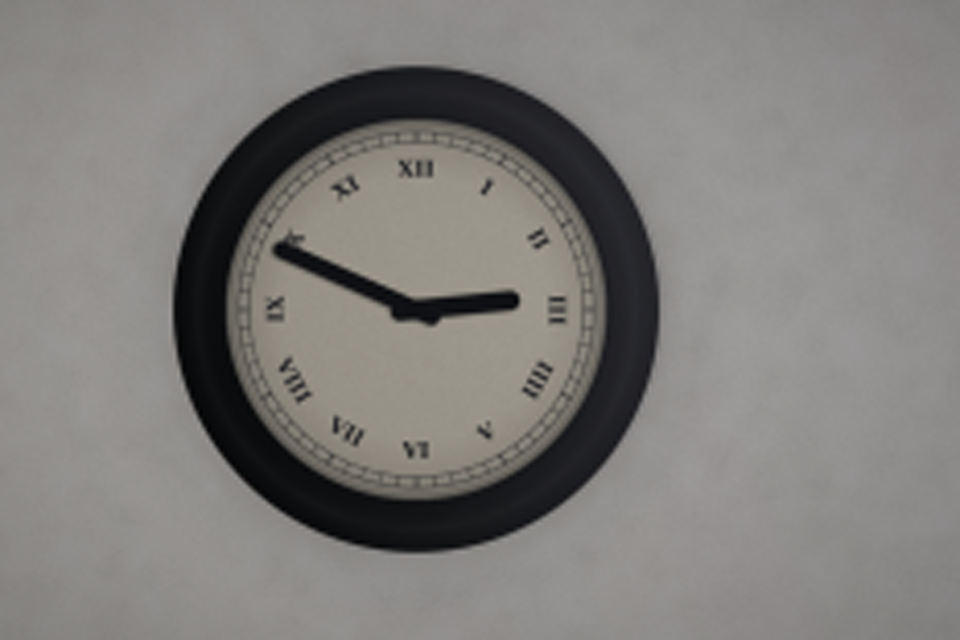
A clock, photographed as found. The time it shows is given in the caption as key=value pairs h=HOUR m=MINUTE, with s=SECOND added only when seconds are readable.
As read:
h=2 m=49
